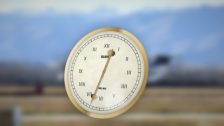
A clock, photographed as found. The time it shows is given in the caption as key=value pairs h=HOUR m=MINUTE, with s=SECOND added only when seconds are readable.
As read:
h=12 m=33
